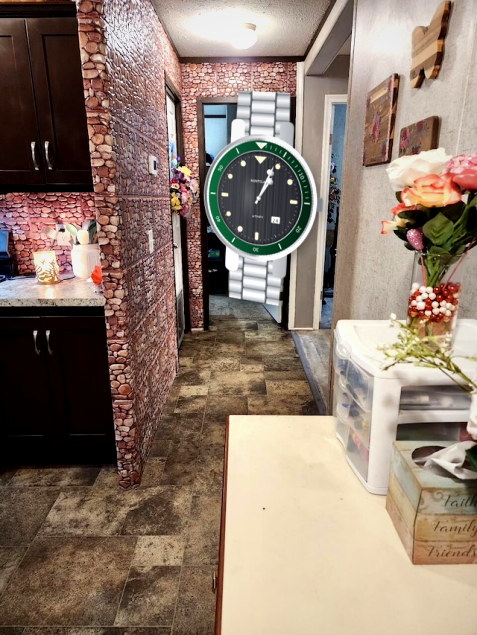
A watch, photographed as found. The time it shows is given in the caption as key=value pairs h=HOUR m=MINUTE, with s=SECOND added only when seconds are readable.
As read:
h=1 m=4
